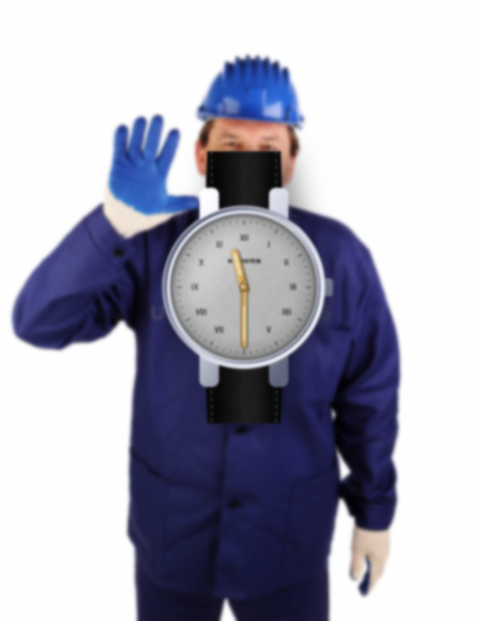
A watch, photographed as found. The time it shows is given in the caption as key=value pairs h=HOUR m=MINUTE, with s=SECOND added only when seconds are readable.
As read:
h=11 m=30
